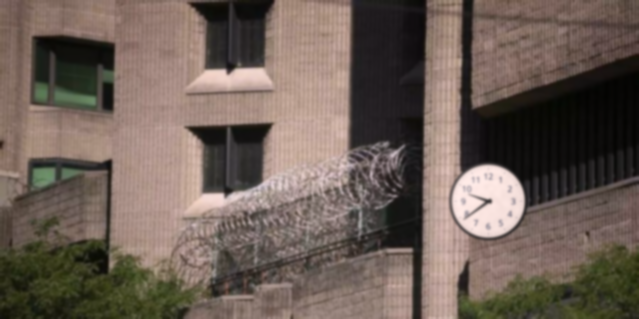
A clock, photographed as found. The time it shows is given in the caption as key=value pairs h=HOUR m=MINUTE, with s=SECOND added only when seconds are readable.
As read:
h=9 m=39
